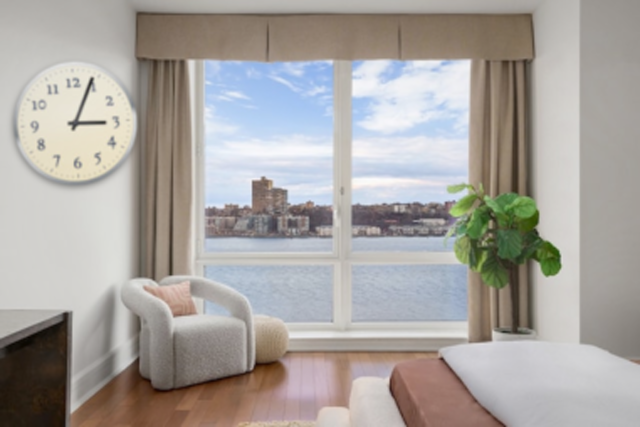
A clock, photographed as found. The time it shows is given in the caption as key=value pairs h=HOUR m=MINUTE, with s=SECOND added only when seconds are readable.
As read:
h=3 m=4
